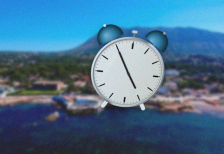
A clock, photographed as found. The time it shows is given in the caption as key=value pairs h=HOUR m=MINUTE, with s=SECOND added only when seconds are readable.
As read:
h=4 m=55
